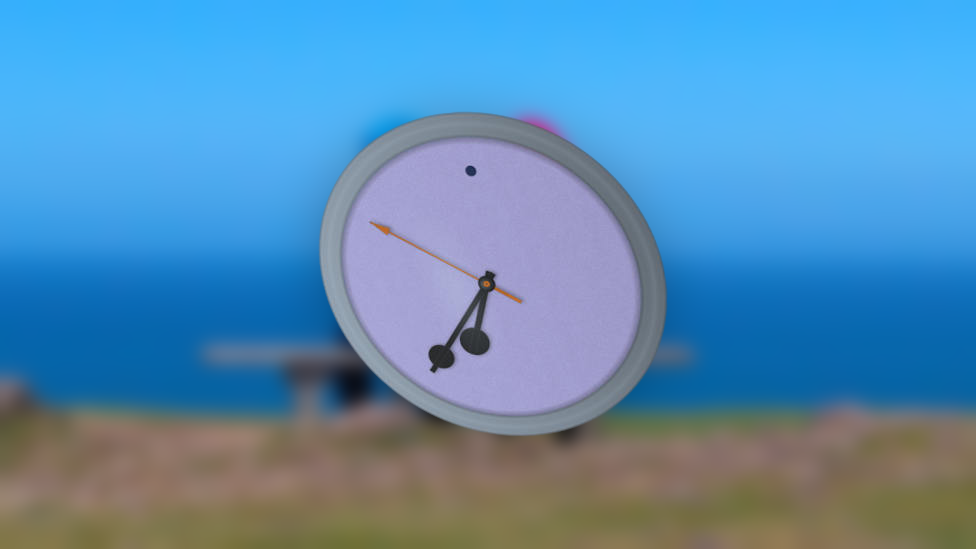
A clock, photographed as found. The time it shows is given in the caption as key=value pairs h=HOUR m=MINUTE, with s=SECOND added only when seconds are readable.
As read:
h=6 m=35 s=50
